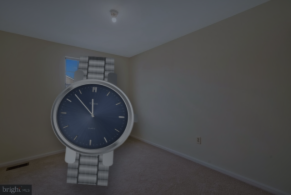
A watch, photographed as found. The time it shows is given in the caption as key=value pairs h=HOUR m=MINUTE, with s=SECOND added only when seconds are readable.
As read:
h=11 m=53
